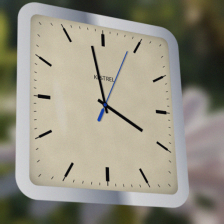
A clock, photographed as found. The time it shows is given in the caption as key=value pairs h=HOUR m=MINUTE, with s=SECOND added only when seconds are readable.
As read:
h=3 m=58 s=4
